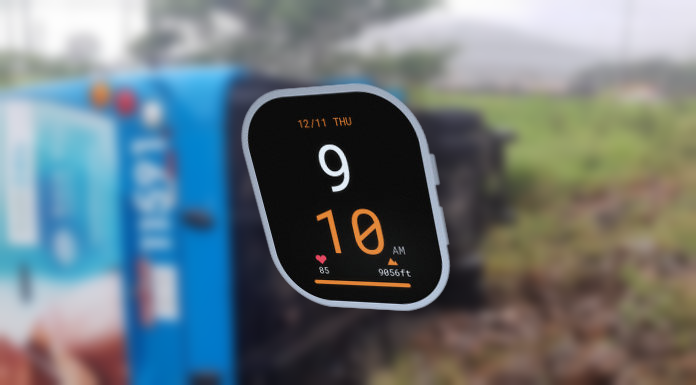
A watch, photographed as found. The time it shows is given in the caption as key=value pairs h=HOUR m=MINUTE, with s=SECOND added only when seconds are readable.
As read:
h=9 m=10
